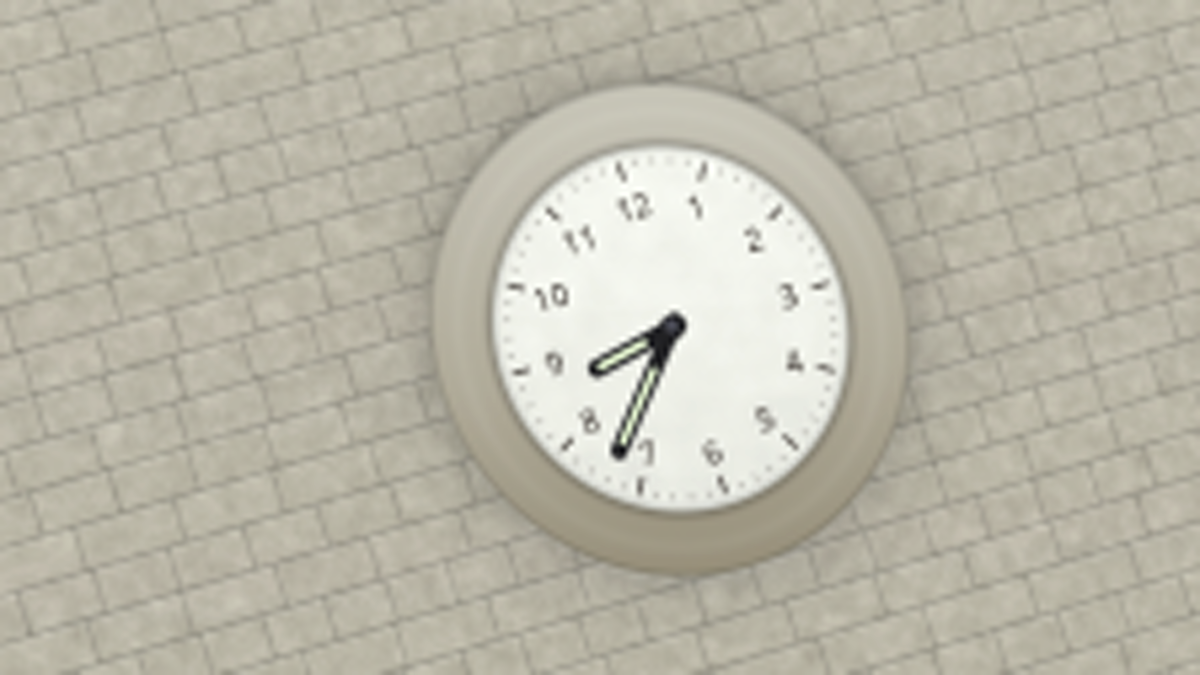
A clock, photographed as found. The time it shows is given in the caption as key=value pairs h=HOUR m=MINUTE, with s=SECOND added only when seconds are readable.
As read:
h=8 m=37
